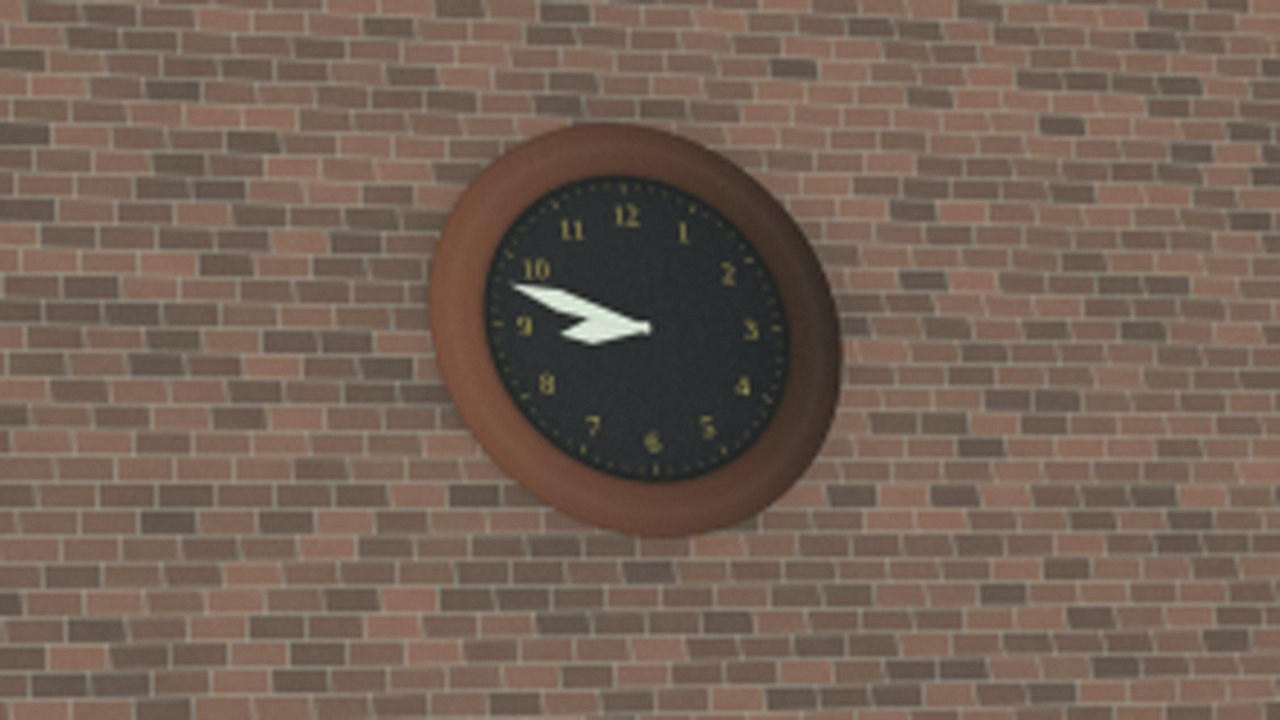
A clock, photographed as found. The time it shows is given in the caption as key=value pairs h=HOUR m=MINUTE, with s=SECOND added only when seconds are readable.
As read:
h=8 m=48
